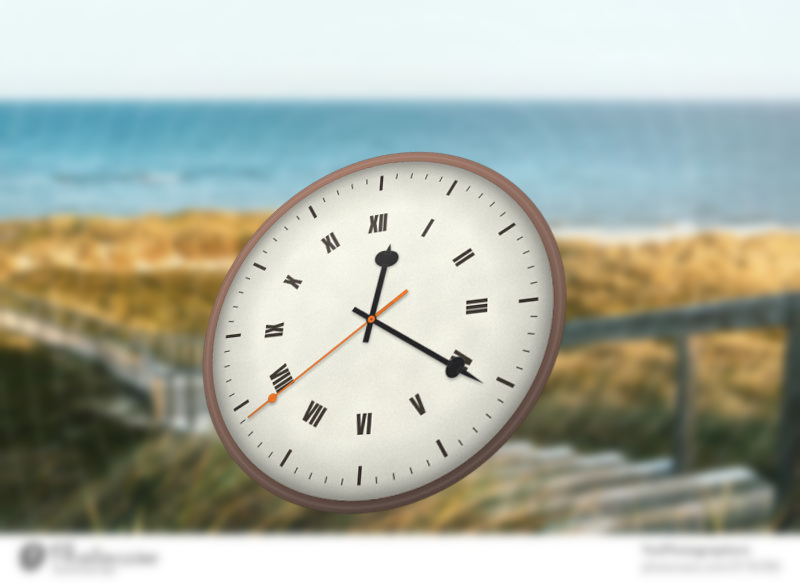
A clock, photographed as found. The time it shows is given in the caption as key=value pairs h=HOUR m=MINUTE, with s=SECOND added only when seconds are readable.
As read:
h=12 m=20 s=39
